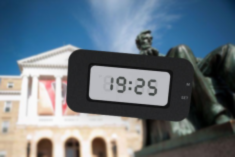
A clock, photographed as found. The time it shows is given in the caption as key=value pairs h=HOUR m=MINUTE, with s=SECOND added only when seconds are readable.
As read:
h=19 m=25
